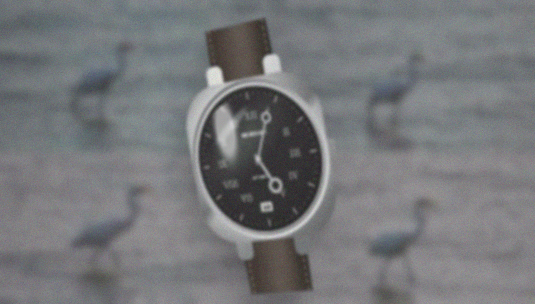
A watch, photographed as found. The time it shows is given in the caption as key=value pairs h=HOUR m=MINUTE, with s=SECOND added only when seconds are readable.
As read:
h=5 m=4
